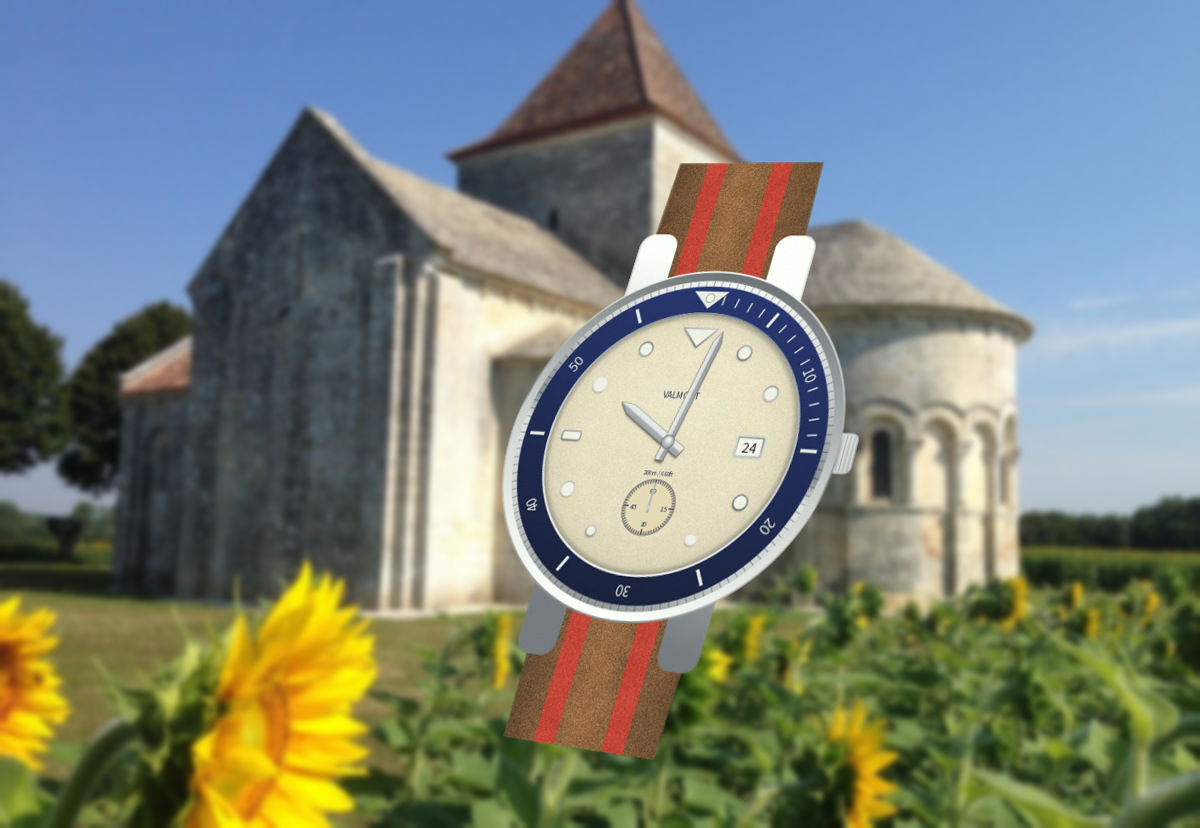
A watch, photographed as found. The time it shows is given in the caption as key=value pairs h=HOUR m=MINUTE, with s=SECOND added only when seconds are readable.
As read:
h=10 m=2
